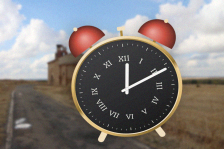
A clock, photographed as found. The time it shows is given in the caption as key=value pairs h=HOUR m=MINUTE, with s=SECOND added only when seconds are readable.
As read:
h=12 m=11
